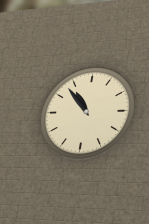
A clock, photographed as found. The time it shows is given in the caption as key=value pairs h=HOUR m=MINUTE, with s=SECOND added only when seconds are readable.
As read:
h=10 m=53
